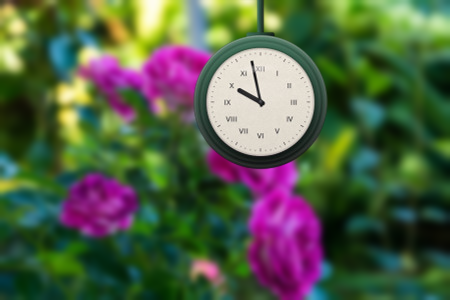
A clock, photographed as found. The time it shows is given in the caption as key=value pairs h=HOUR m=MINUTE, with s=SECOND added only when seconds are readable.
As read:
h=9 m=58
